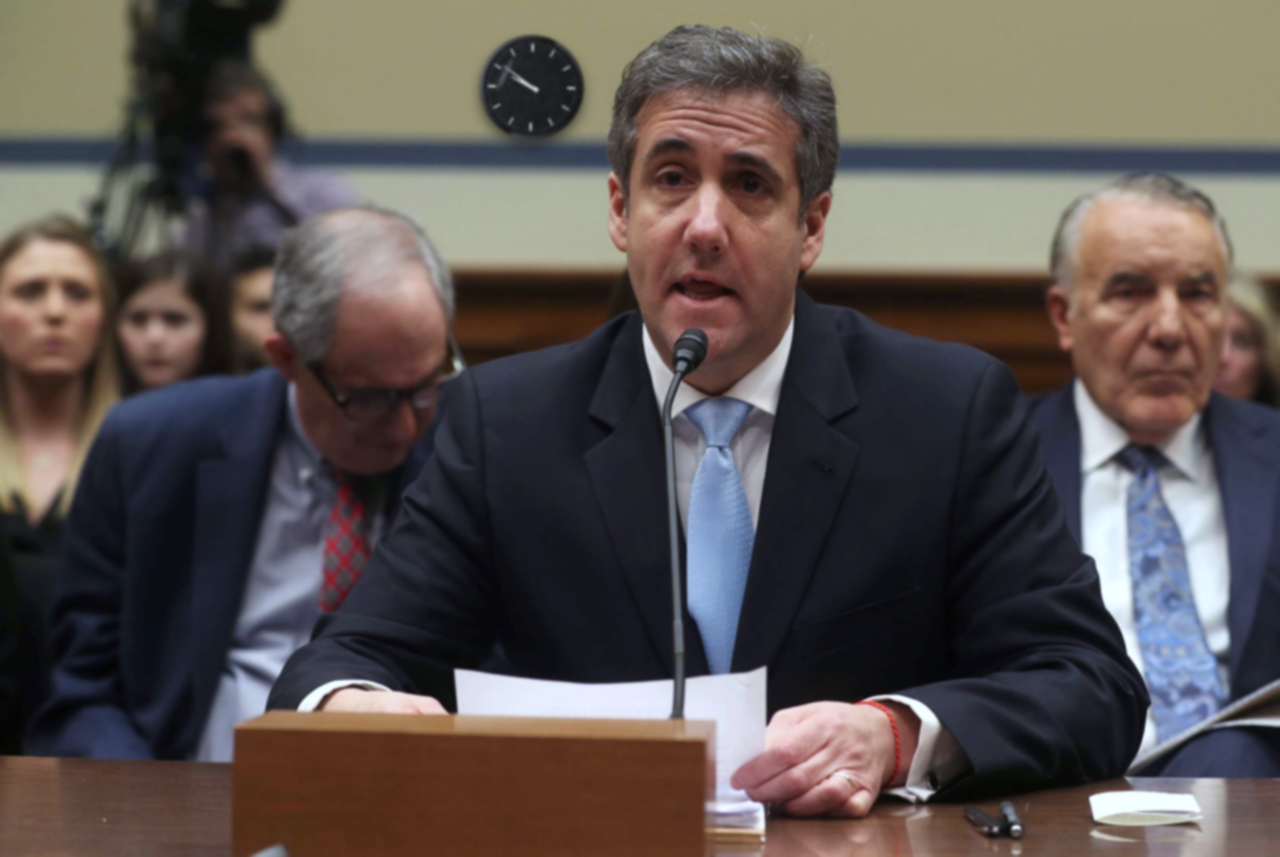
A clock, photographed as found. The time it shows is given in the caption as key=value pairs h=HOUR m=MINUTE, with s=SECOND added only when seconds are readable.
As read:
h=9 m=51
